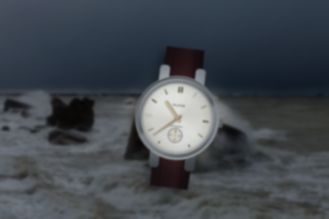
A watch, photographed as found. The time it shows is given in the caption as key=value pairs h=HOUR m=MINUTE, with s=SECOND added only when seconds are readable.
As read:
h=10 m=38
